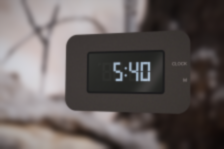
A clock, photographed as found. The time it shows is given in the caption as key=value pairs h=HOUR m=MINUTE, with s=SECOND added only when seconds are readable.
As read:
h=5 m=40
